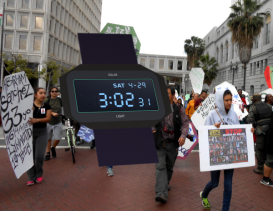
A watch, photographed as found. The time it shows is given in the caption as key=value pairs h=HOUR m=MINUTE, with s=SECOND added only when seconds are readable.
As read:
h=3 m=2 s=31
